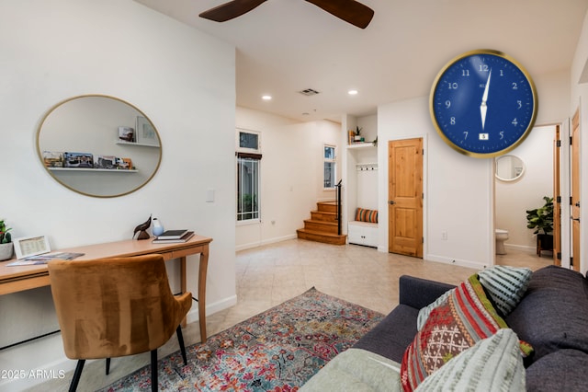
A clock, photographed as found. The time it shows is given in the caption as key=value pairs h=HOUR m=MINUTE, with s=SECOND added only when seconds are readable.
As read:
h=6 m=2
